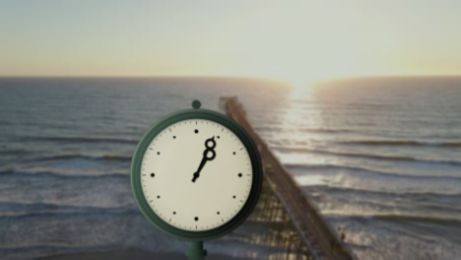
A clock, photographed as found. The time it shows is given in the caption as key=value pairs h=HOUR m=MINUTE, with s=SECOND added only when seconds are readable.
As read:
h=1 m=4
